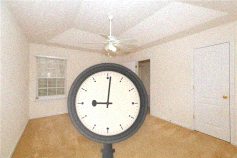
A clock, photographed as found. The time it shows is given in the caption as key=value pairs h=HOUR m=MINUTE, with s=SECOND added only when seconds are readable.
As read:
h=9 m=1
